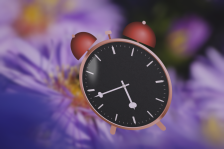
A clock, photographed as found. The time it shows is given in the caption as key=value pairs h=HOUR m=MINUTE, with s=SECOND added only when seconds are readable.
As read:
h=5 m=43
